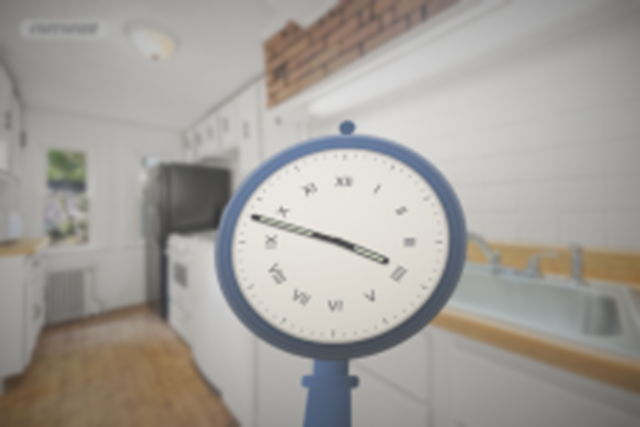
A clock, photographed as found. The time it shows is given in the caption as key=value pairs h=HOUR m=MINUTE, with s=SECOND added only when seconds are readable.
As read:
h=3 m=48
